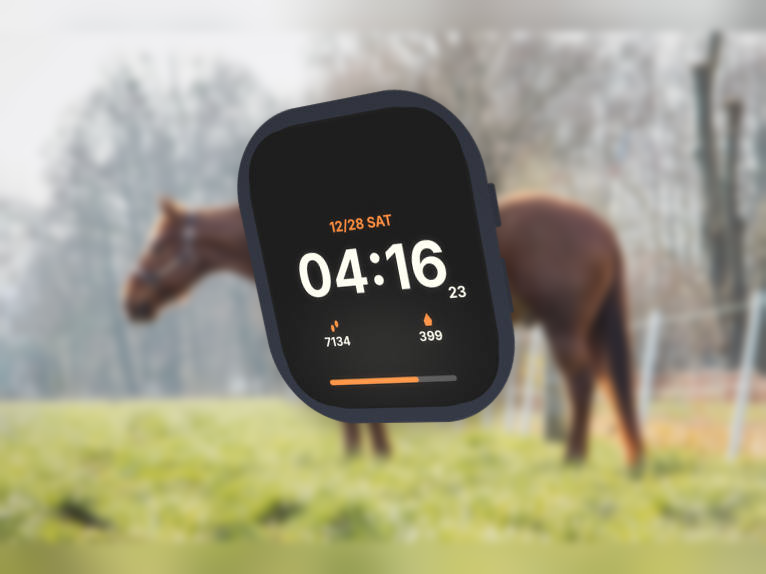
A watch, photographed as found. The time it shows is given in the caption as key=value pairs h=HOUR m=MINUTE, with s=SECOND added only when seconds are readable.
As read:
h=4 m=16 s=23
